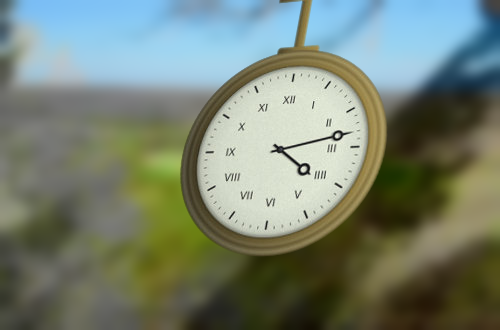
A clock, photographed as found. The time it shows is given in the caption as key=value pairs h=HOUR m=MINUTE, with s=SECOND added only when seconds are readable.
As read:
h=4 m=13
